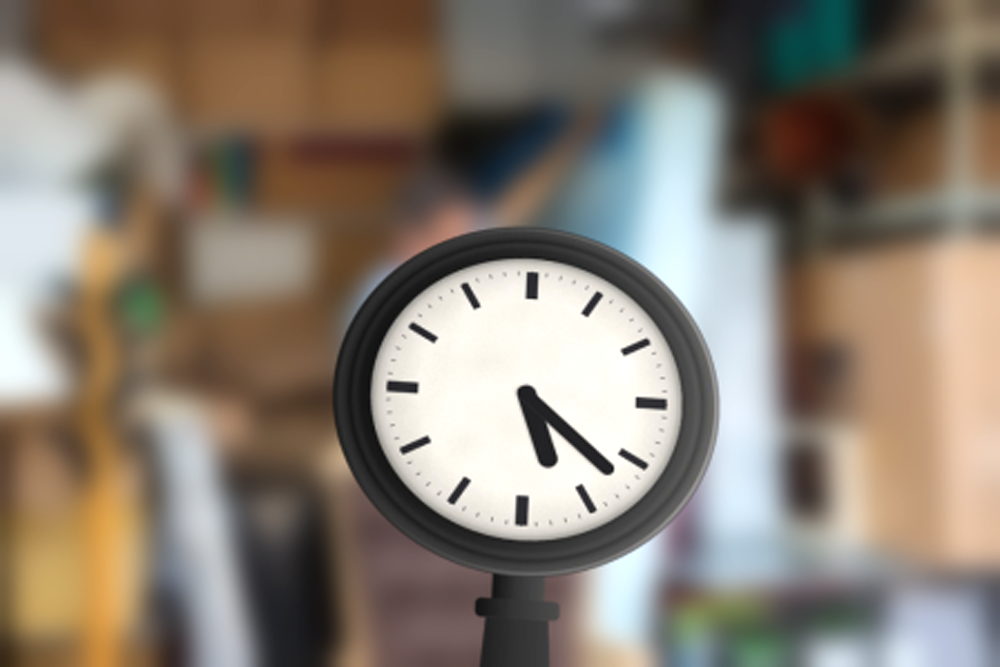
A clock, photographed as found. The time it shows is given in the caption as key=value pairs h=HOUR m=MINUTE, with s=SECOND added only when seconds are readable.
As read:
h=5 m=22
